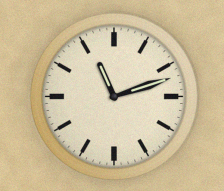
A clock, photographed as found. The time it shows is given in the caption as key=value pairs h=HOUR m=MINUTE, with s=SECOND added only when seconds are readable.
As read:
h=11 m=12
